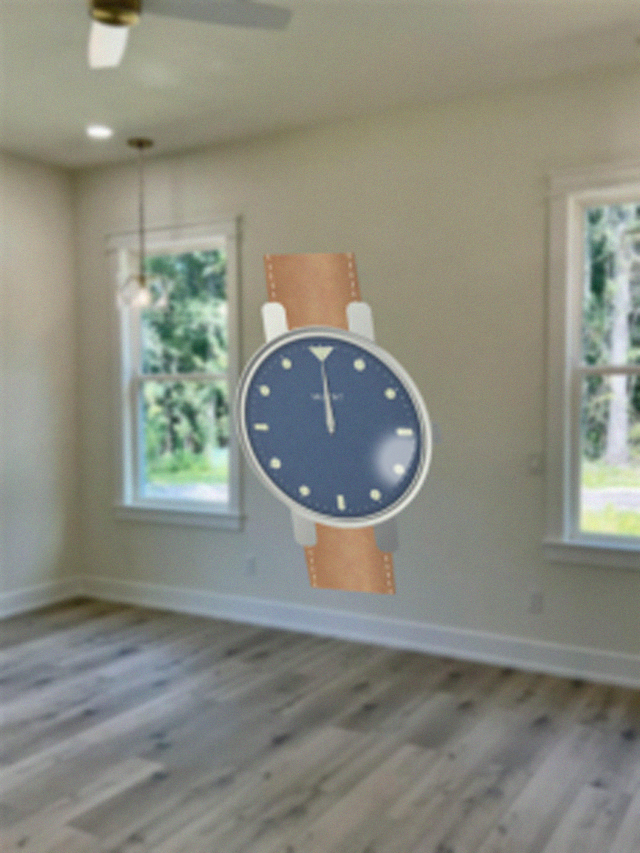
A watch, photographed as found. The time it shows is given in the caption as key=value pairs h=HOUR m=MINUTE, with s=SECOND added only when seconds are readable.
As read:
h=12 m=0
